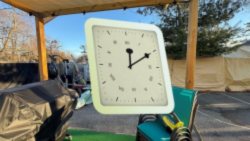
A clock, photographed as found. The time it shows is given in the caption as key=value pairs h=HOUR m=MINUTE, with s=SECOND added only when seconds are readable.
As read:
h=12 m=10
